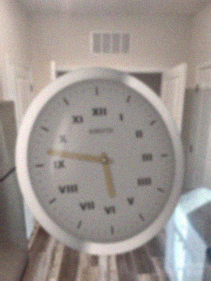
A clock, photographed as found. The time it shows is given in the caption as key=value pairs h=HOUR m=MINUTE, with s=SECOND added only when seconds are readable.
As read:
h=5 m=47
